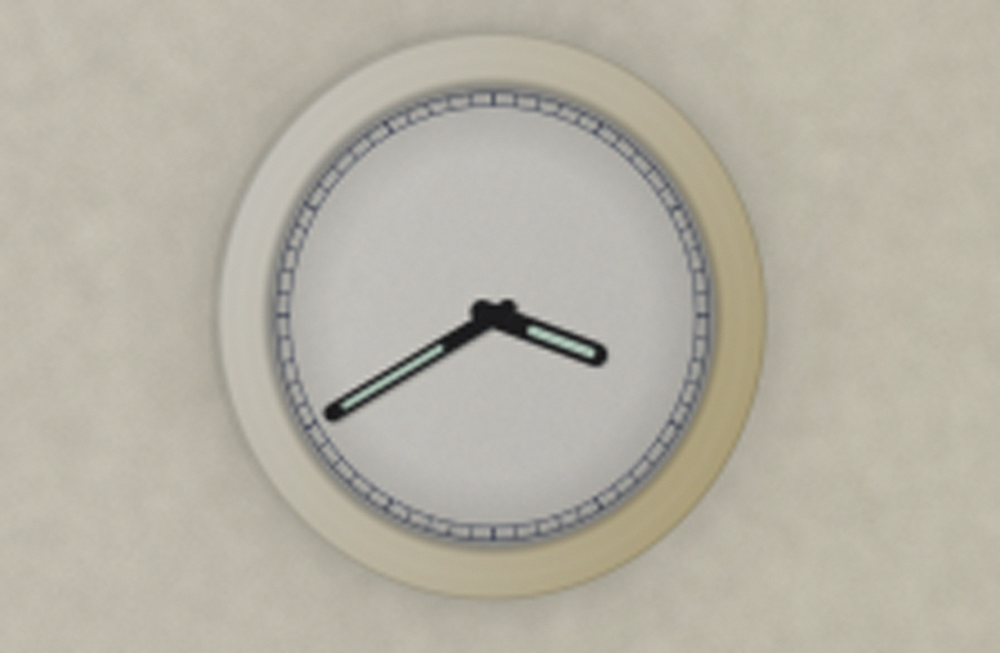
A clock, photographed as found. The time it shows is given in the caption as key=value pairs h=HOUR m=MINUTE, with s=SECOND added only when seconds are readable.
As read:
h=3 m=40
